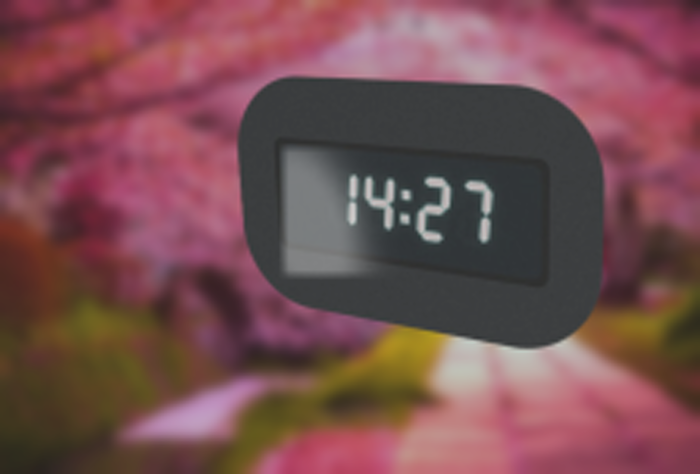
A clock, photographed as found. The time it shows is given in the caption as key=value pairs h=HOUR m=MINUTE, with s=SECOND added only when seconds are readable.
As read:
h=14 m=27
